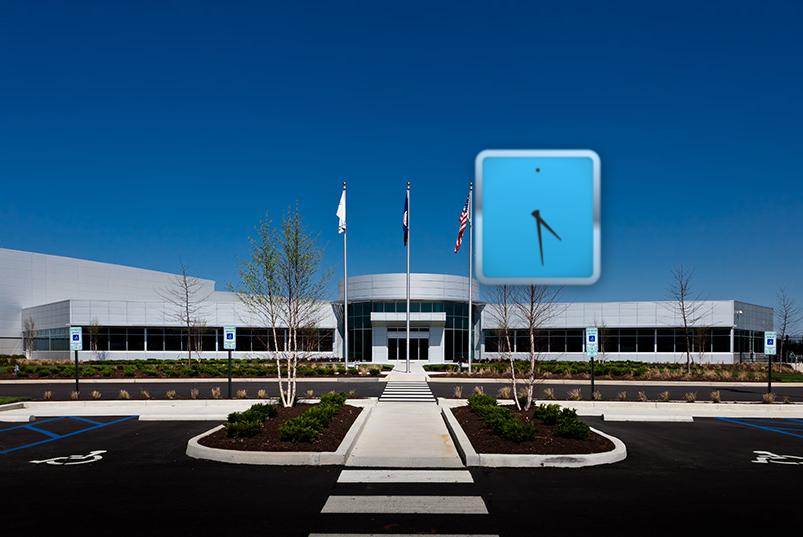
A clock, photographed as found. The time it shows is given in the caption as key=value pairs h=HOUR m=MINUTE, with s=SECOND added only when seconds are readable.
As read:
h=4 m=29
